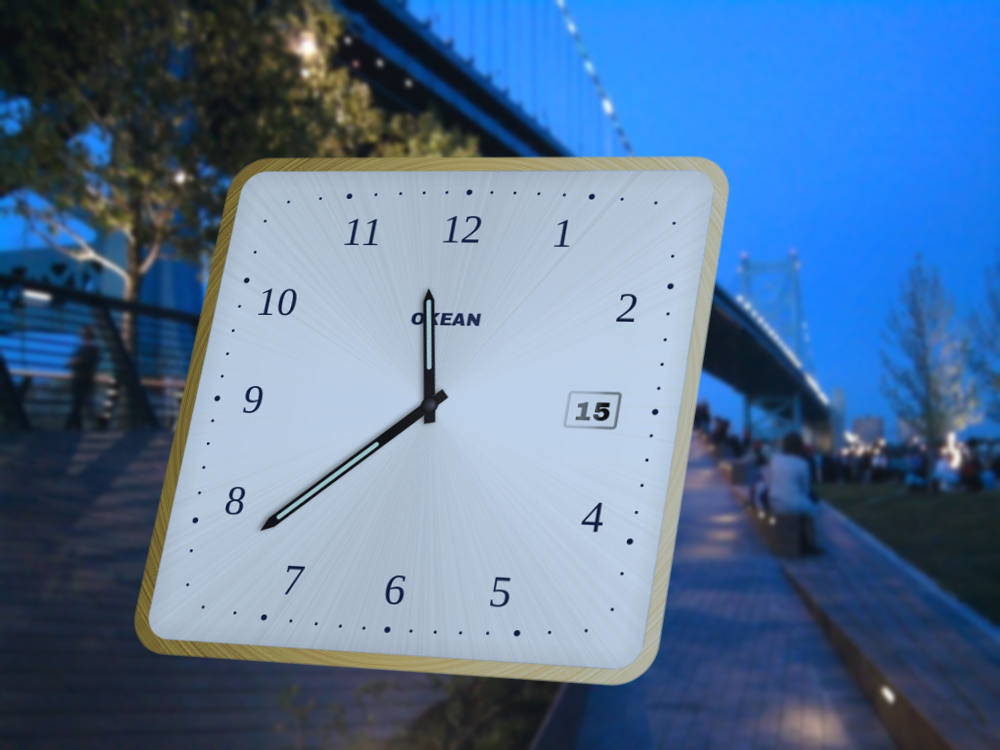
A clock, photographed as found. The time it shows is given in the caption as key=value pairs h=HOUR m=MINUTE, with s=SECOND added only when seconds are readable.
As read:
h=11 m=38
